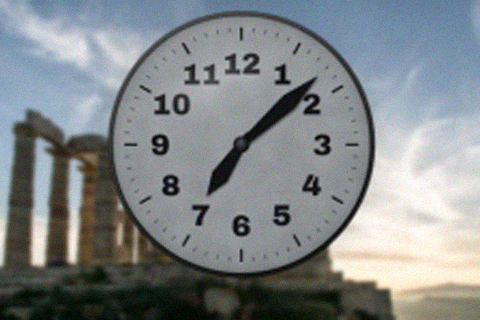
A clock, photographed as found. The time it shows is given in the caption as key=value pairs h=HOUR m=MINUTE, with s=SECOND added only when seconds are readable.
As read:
h=7 m=8
